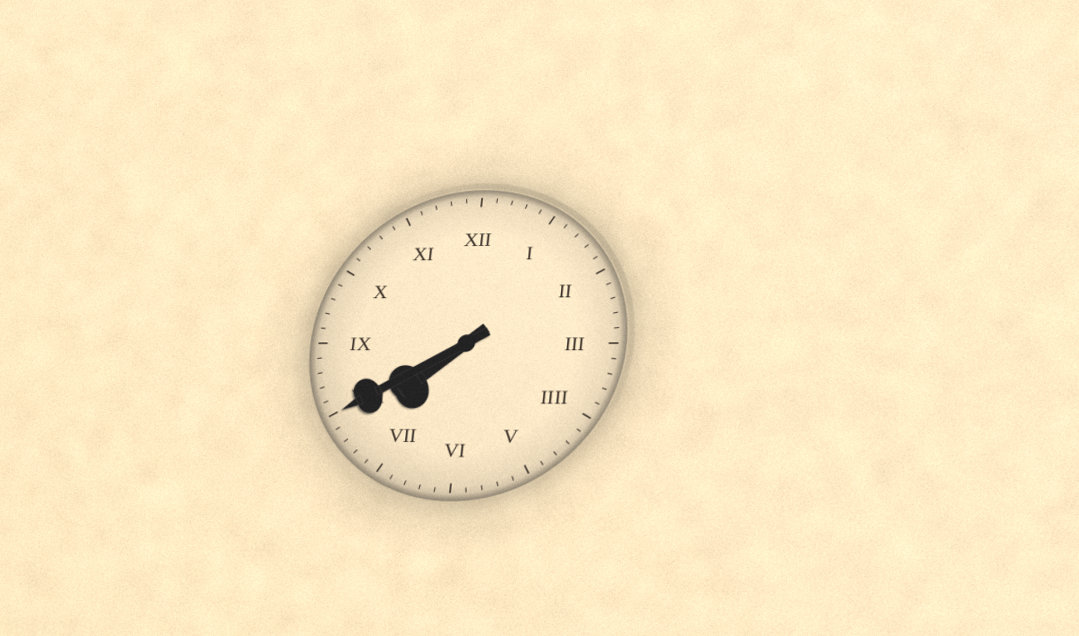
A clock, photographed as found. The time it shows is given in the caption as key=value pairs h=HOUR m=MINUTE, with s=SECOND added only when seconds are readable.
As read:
h=7 m=40
